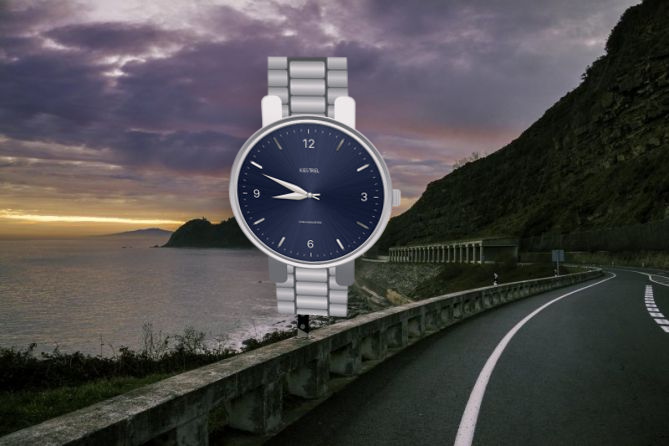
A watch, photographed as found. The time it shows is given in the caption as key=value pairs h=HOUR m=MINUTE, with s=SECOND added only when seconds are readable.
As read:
h=8 m=49
